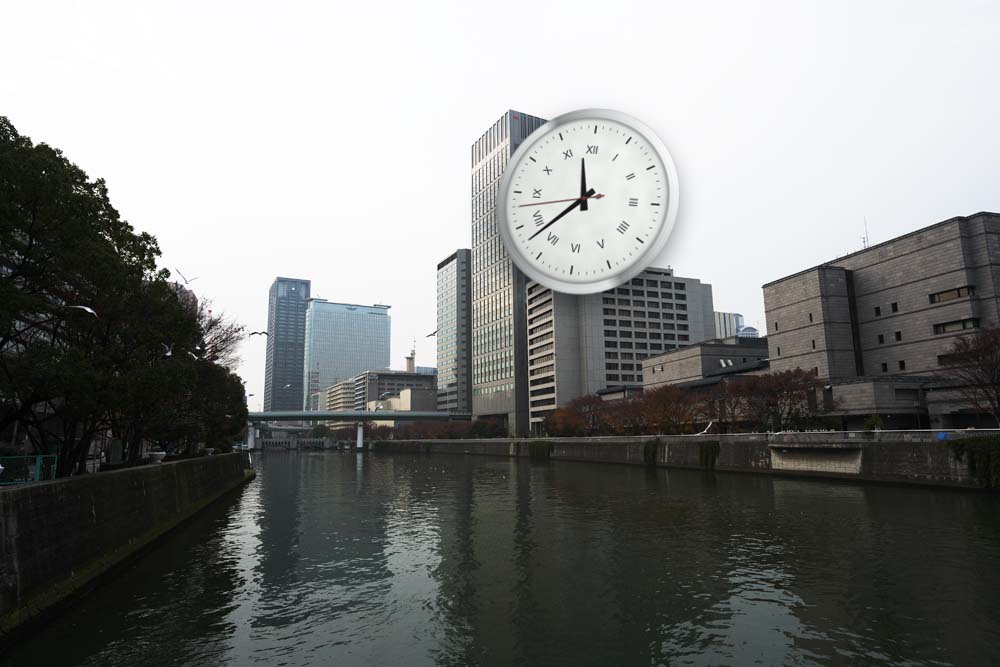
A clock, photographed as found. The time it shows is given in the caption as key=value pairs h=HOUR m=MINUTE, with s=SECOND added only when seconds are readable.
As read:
h=11 m=37 s=43
